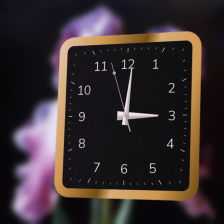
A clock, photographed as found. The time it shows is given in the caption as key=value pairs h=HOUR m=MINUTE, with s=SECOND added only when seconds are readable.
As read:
h=3 m=0 s=57
